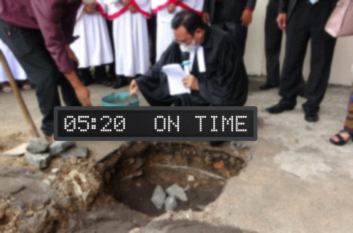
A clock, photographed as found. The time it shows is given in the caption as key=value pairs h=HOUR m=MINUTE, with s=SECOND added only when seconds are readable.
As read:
h=5 m=20
